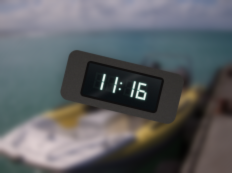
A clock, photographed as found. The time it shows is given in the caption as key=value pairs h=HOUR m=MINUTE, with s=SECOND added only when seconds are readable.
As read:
h=11 m=16
